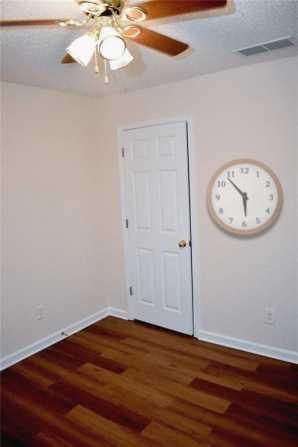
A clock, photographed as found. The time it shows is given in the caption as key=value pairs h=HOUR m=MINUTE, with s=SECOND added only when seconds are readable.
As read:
h=5 m=53
